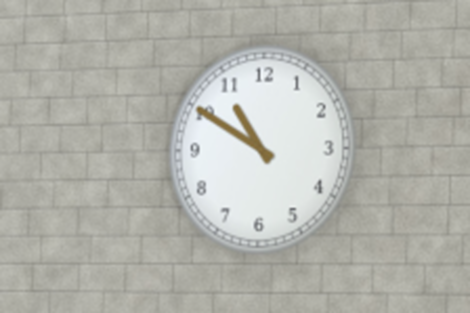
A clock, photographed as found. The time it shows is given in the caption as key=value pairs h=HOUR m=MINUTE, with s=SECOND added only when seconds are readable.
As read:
h=10 m=50
